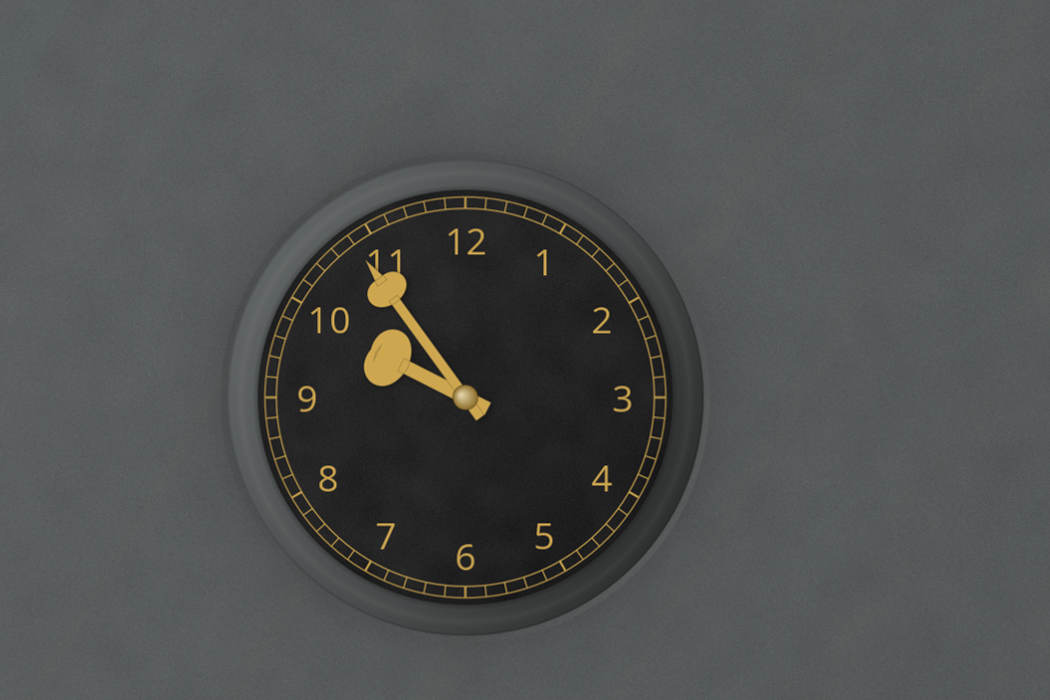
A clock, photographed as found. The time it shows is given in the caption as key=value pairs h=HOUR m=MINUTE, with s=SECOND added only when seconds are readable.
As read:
h=9 m=54
